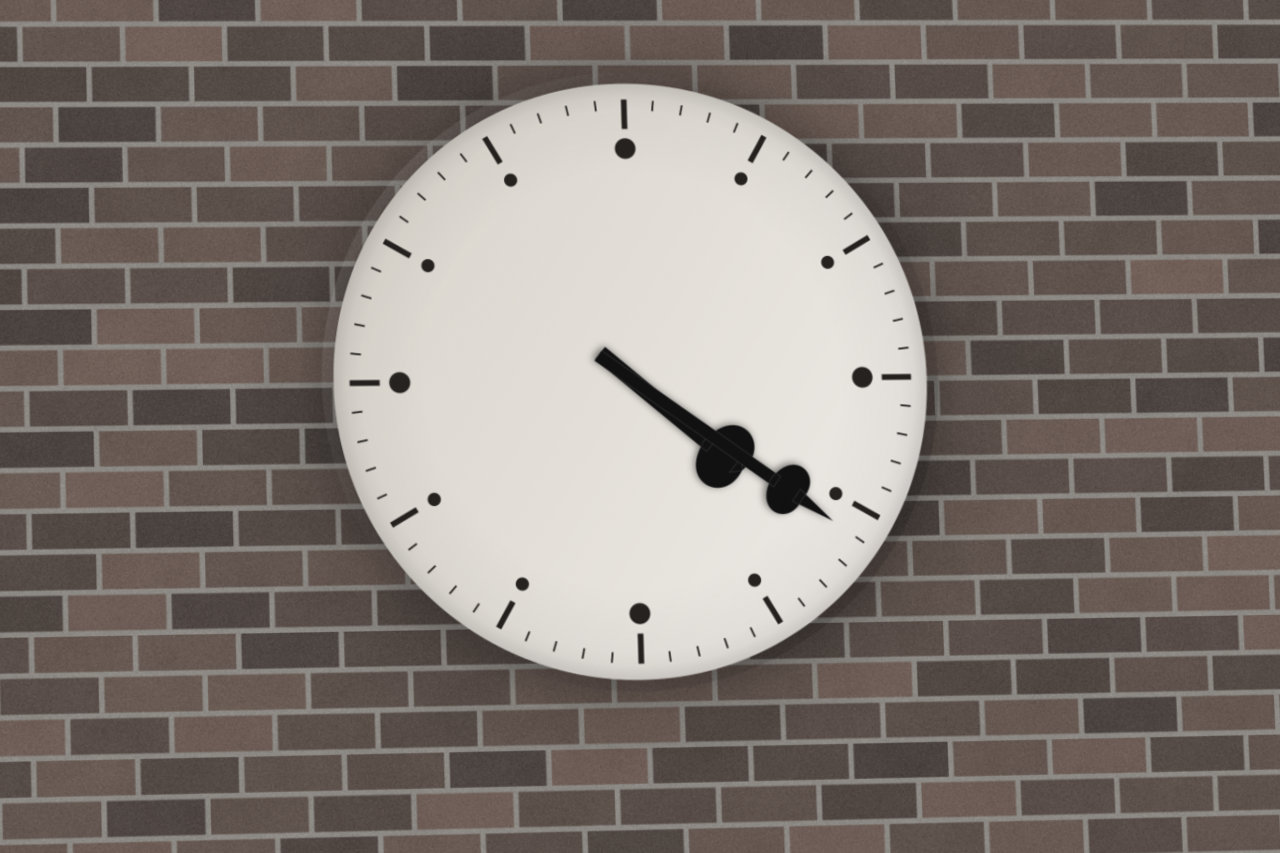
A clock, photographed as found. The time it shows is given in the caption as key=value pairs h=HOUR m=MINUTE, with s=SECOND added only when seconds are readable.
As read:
h=4 m=21
